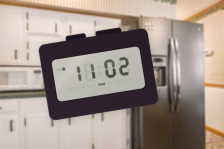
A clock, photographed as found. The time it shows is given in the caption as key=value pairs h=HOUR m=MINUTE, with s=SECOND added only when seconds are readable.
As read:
h=11 m=2
